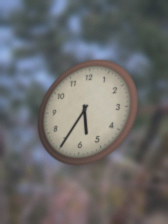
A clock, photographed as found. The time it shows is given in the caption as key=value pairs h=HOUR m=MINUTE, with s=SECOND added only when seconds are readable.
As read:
h=5 m=35
